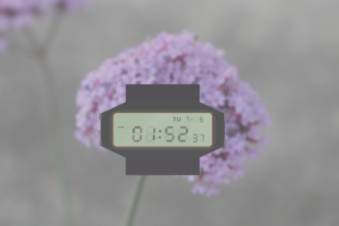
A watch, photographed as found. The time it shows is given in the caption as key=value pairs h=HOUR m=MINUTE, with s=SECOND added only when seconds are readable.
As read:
h=1 m=52
